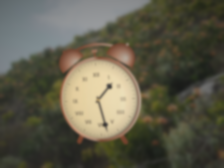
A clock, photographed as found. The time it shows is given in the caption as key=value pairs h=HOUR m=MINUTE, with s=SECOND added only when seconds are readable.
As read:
h=1 m=28
